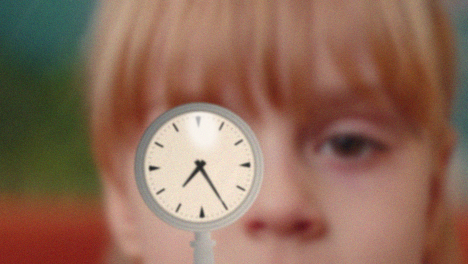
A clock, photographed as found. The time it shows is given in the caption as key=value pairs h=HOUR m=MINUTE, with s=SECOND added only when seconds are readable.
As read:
h=7 m=25
